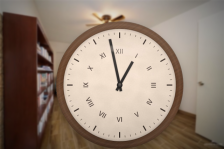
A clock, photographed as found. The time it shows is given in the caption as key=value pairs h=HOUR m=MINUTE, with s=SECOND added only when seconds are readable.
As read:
h=12 m=58
